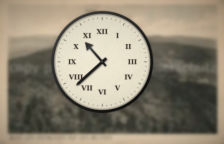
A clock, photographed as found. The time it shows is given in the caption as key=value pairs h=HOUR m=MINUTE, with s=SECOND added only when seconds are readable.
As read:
h=10 m=38
